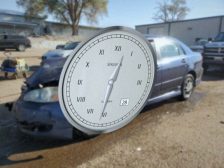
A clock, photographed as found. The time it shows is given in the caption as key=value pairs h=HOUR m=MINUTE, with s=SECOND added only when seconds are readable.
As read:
h=12 m=31
